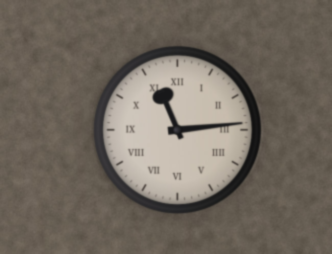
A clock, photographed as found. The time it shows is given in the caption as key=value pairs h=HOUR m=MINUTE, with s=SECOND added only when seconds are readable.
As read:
h=11 m=14
